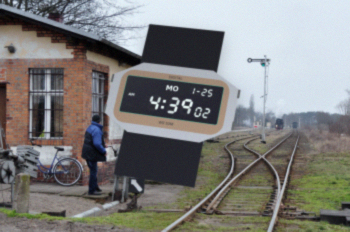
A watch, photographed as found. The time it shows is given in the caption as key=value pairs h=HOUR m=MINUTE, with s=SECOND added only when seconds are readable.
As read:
h=4 m=39 s=2
